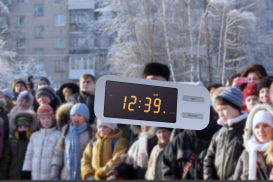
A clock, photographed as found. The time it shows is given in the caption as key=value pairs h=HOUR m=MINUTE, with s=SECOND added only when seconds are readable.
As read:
h=12 m=39
